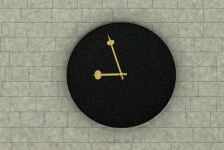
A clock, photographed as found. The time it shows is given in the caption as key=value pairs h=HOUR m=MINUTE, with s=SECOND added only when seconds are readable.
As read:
h=8 m=57
